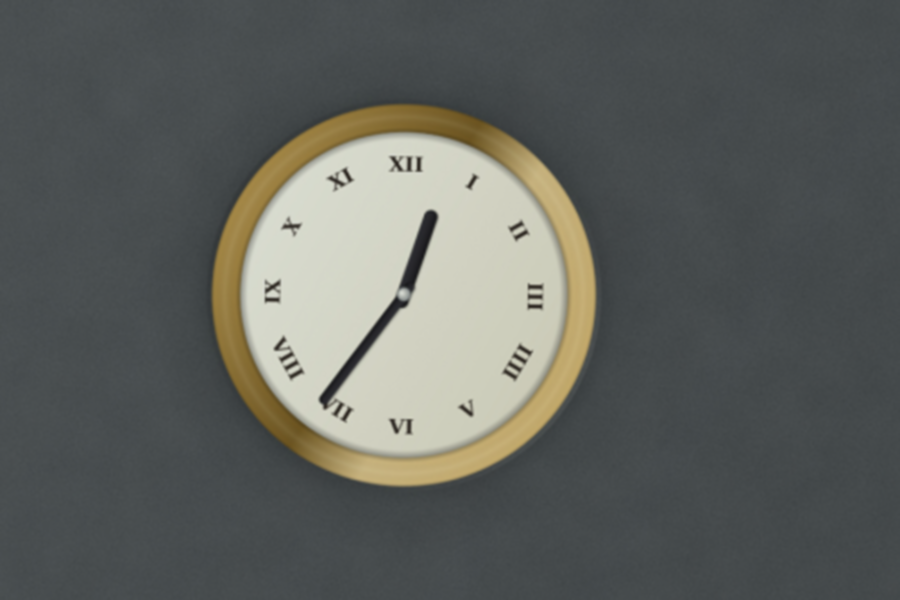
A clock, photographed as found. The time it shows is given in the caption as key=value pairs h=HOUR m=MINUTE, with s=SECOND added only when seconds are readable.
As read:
h=12 m=36
